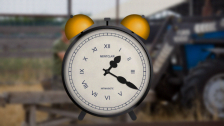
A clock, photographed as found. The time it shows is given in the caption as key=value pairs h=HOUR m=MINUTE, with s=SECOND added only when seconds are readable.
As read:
h=1 m=20
